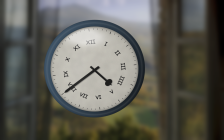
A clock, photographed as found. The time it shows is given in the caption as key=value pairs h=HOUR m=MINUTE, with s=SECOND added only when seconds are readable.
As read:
h=4 m=40
